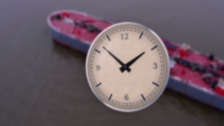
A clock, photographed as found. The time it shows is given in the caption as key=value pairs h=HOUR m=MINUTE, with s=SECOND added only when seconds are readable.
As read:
h=1 m=52
